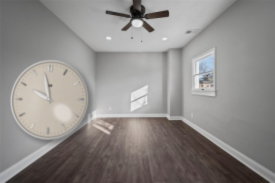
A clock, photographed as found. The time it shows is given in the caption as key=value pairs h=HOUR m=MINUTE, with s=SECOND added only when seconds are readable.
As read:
h=9 m=58
